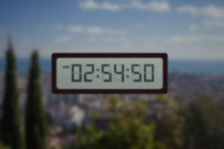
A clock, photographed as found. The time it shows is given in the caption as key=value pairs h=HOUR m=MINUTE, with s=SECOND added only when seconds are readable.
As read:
h=2 m=54 s=50
